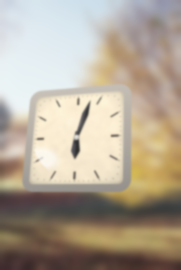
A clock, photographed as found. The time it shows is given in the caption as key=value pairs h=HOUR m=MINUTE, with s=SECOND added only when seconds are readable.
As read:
h=6 m=3
